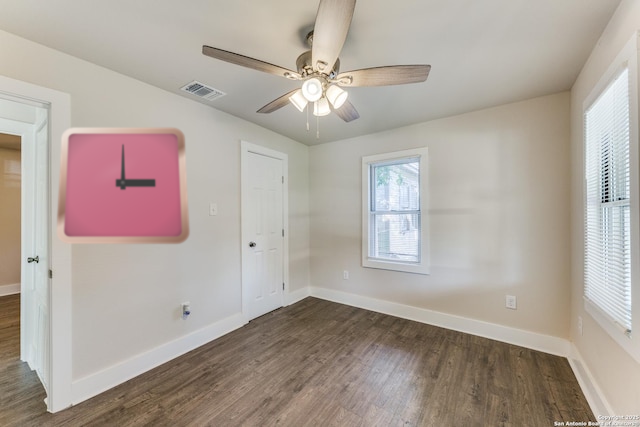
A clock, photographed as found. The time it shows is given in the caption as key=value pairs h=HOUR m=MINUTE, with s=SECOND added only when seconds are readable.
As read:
h=3 m=0
